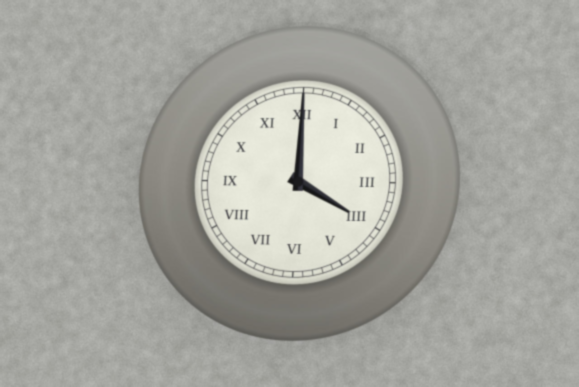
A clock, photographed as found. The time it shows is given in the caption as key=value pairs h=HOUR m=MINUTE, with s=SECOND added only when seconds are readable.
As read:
h=4 m=0
